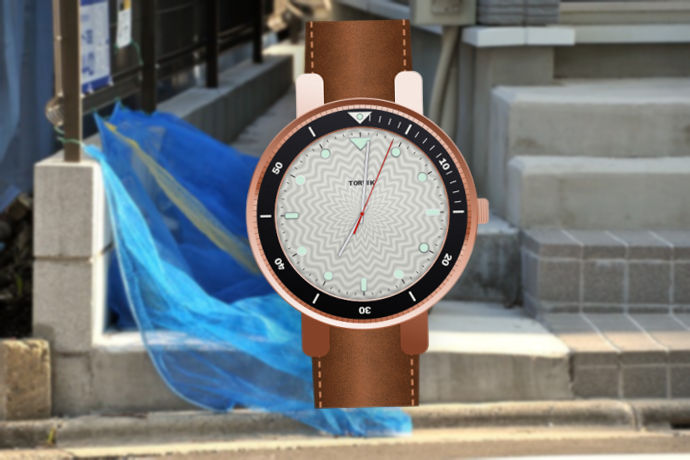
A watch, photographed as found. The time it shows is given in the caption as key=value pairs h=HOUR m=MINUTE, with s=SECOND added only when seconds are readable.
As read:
h=7 m=1 s=4
